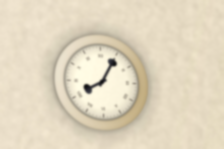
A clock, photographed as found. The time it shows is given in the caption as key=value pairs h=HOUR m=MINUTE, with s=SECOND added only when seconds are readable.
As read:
h=8 m=5
